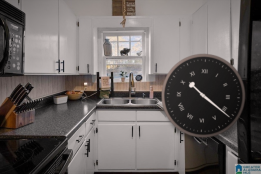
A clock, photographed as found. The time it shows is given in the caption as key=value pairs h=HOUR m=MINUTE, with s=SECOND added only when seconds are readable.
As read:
h=10 m=21
